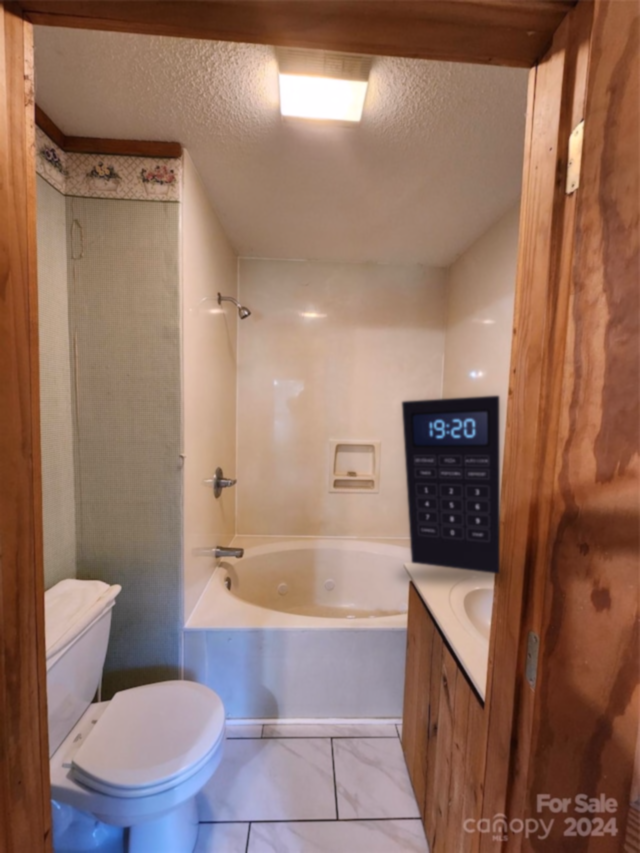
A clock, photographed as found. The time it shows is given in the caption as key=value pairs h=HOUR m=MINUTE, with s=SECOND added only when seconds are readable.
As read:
h=19 m=20
